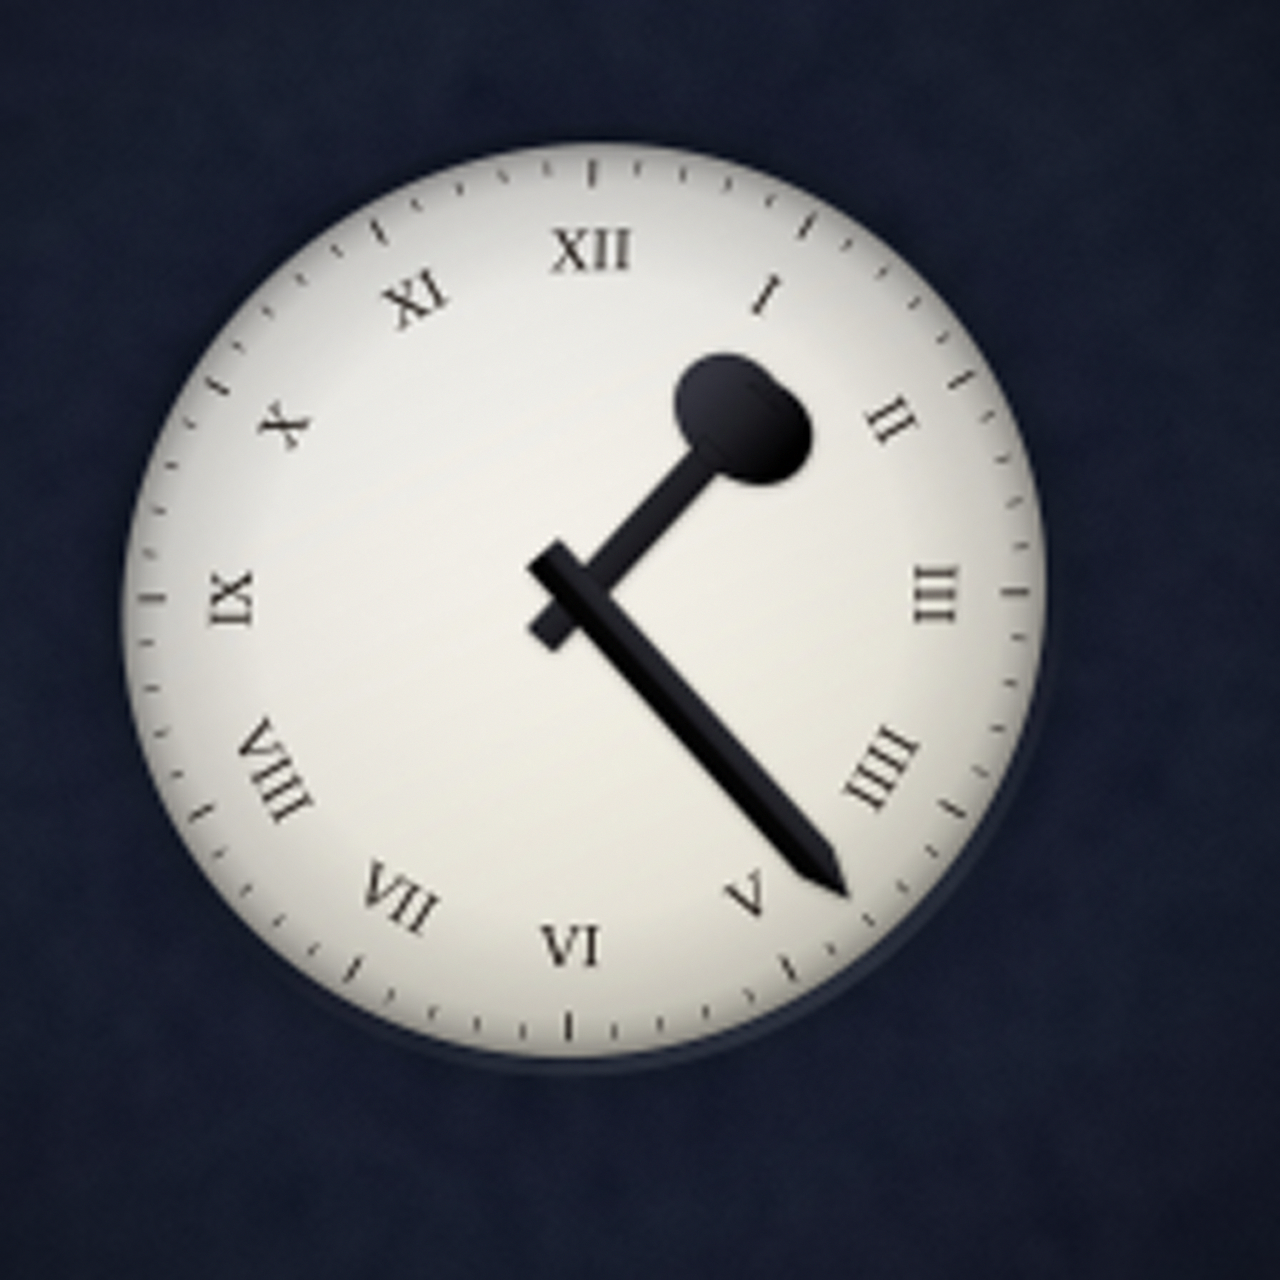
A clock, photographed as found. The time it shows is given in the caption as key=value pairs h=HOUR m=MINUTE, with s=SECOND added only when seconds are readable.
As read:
h=1 m=23
